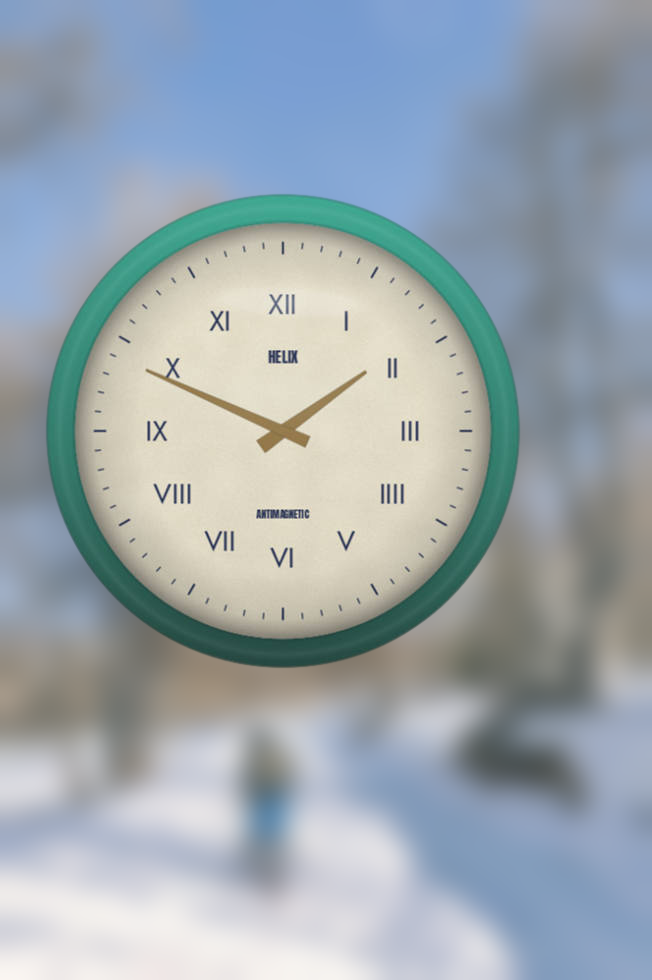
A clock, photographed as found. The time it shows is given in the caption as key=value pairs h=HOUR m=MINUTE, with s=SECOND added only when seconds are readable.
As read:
h=1 m=49
